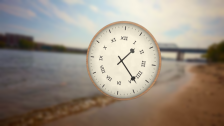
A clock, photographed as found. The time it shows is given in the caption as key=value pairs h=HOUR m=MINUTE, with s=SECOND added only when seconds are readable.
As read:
h=1 m=23
